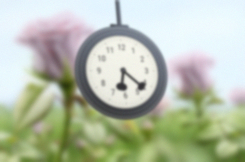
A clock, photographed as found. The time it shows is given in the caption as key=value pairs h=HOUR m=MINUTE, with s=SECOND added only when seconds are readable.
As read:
h=6 m=22
